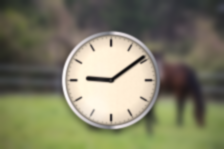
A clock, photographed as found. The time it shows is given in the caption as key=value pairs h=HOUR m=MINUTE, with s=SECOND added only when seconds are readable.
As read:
h=9 m=9
